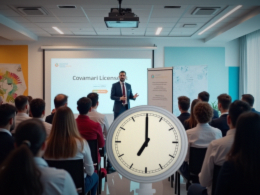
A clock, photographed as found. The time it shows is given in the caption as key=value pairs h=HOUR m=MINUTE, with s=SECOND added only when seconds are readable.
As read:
h=7 m=0
